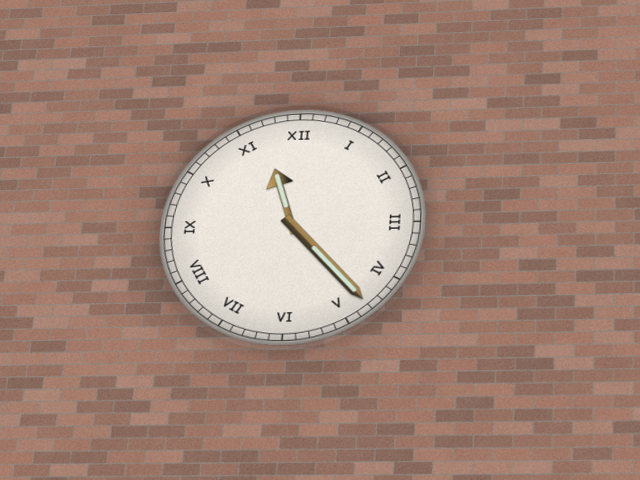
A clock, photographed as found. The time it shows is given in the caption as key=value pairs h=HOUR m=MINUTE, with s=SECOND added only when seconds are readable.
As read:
h=11 m=23
